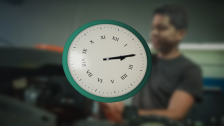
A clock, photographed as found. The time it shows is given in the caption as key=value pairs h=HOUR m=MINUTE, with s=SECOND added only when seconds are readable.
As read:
h=2 m=10
